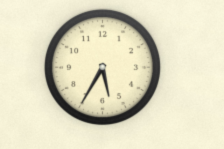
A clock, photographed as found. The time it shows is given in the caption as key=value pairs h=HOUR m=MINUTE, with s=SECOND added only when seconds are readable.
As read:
h=5 m=35
